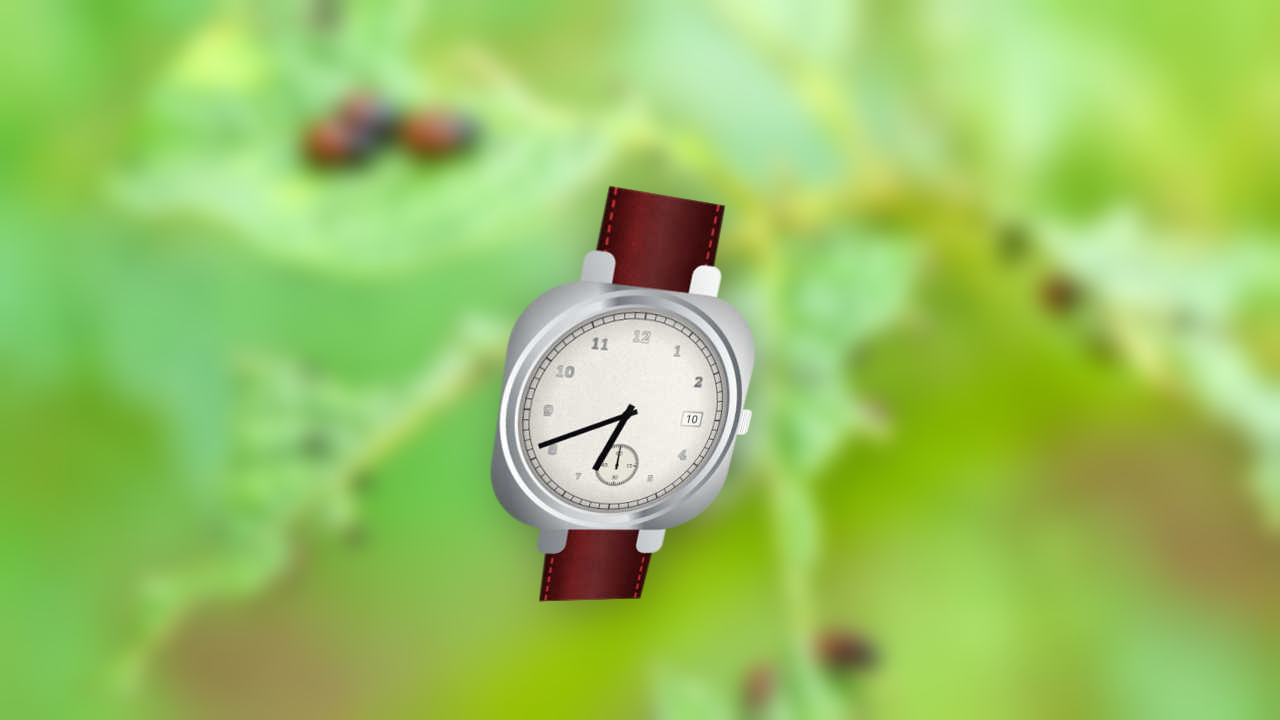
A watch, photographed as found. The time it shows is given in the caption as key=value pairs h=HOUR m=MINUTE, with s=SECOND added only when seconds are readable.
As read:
h=6 m=41
